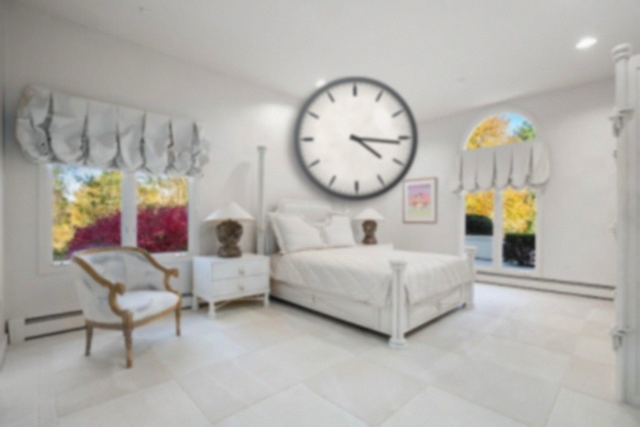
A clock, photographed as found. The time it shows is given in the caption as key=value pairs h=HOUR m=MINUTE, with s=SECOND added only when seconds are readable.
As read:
h=4 m=16
